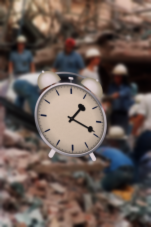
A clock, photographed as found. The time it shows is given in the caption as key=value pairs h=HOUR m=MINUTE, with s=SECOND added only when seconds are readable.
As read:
h=1 m=19
